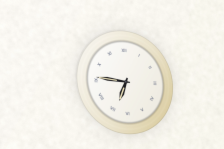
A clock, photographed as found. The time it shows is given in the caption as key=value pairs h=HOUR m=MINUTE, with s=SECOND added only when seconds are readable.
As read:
h=6 m=46
